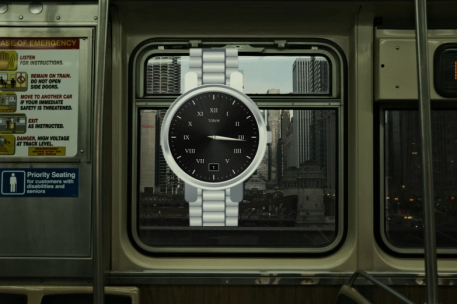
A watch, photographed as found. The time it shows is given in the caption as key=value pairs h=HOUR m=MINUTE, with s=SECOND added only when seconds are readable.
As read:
h=3 m=16
